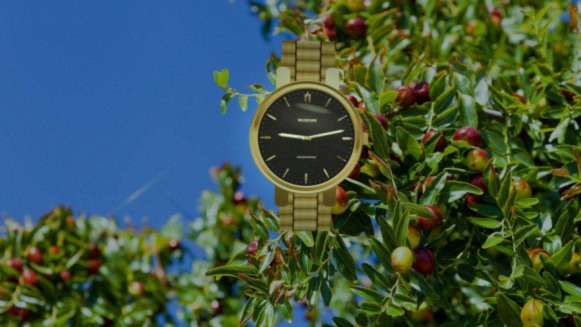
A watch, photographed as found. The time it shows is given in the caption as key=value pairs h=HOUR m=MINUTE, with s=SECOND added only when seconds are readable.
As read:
h=9 m=13
